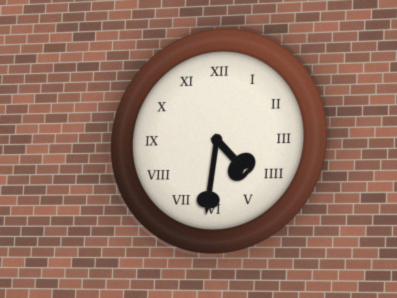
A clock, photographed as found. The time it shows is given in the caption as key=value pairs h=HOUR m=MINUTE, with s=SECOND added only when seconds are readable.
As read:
h=4 m=31
